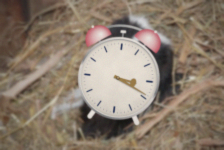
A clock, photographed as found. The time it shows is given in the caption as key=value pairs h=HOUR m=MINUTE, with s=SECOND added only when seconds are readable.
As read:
h=3 m=19
